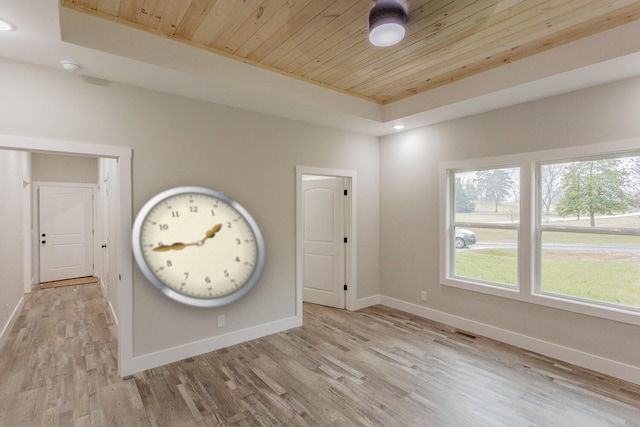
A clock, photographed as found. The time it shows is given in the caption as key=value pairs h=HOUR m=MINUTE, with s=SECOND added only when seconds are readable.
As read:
h=1 m=44
